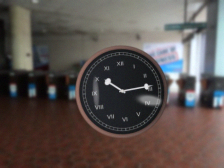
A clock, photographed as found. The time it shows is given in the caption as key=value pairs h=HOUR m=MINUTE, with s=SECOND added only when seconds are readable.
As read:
h=10 m=14
